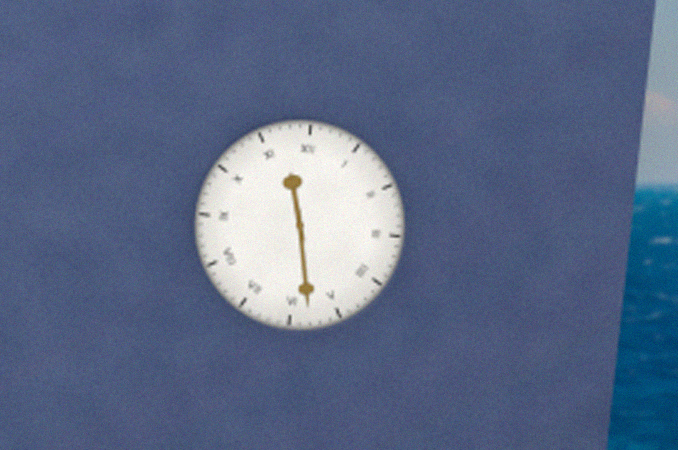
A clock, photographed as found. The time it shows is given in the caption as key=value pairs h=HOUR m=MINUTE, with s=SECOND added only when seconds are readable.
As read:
h=11 m=28
